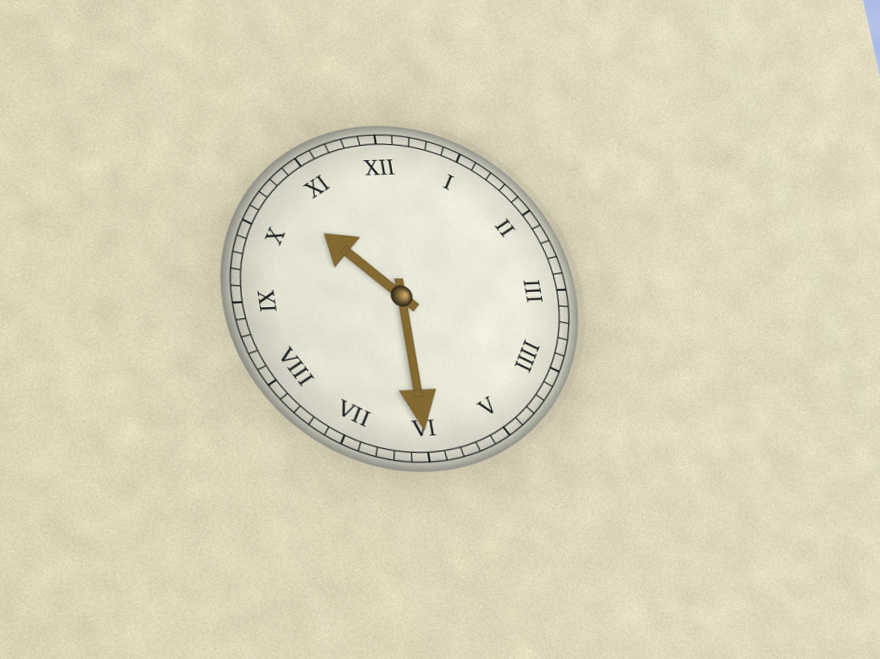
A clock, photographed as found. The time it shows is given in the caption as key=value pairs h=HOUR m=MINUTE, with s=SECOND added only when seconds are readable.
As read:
h=10 m=30
